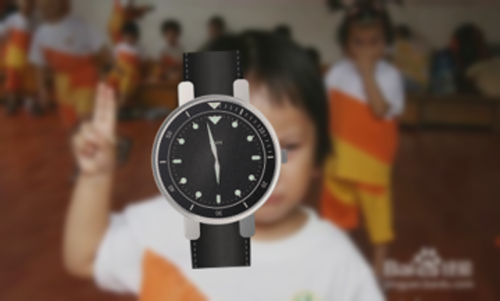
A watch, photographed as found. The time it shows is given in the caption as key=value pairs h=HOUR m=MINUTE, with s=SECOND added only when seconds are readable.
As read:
h=5 m=58
